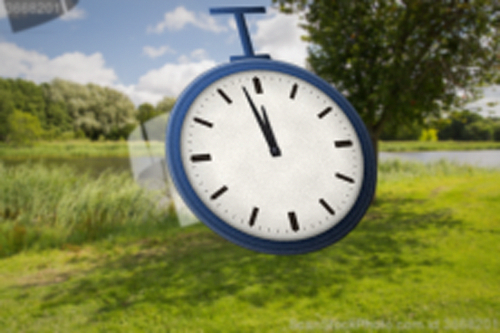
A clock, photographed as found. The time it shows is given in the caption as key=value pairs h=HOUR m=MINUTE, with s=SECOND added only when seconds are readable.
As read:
h=11 m=58
